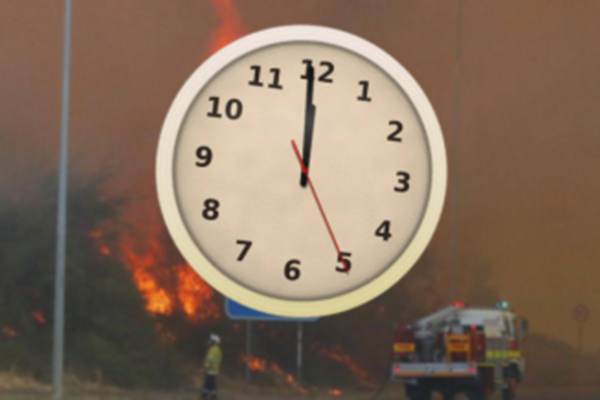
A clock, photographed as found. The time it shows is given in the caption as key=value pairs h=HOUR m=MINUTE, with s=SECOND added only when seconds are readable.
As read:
h=11 m=59 s=25
